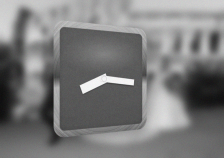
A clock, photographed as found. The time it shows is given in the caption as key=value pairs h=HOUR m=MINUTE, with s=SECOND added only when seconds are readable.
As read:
h=8 m=16
